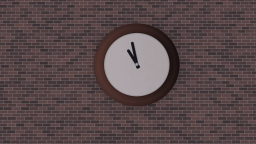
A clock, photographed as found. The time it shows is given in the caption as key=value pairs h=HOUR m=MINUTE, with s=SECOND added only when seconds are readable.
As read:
h=10 m=58
